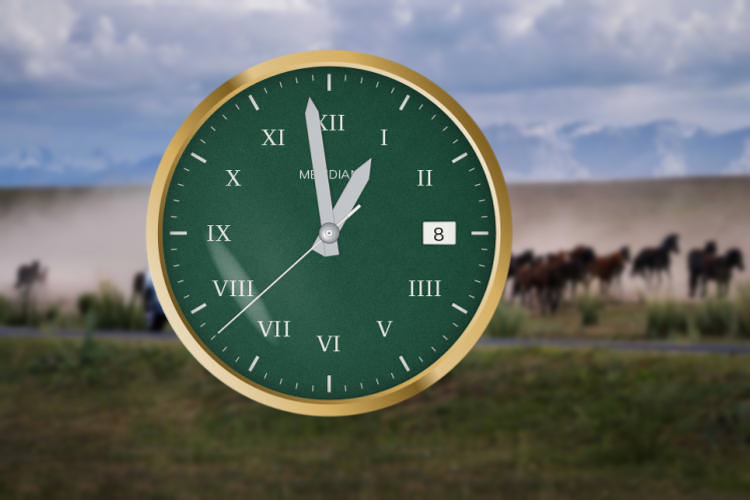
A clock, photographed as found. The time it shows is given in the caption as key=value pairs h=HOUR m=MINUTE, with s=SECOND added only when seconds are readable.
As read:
h=12 m=58 s=38
